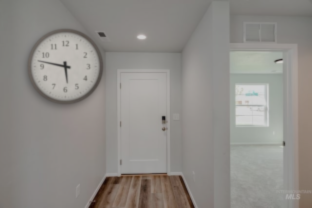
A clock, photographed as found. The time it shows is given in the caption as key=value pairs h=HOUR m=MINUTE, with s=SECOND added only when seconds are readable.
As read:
h=5 m=47
